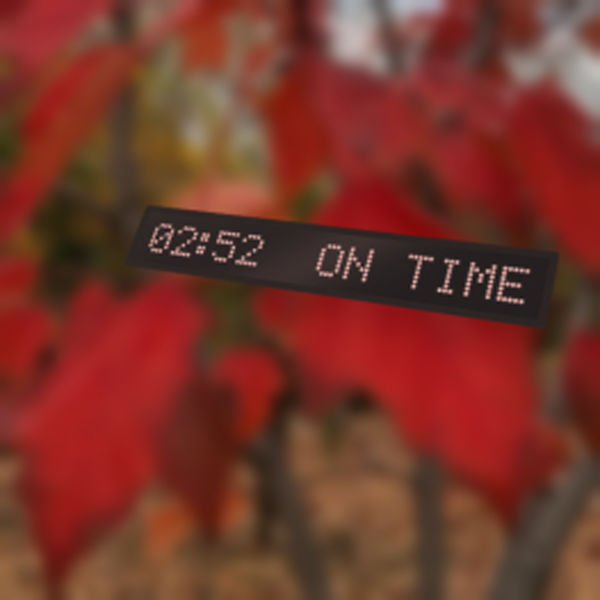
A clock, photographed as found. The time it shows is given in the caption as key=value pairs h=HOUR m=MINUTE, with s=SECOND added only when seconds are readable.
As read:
h=2 m=52
